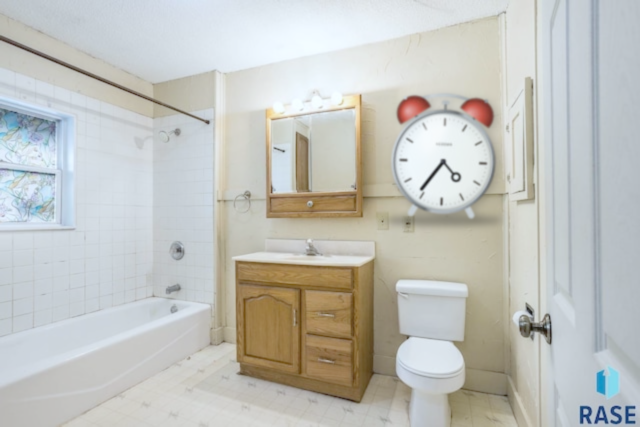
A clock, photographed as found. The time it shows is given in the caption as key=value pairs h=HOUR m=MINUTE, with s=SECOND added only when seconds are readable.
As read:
h=4 m=36
